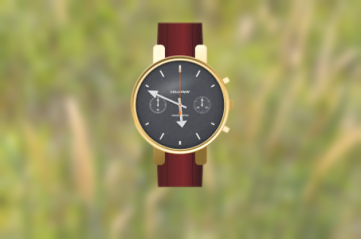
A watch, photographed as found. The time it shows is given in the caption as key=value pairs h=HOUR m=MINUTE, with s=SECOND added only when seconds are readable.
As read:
h=5 m=49
